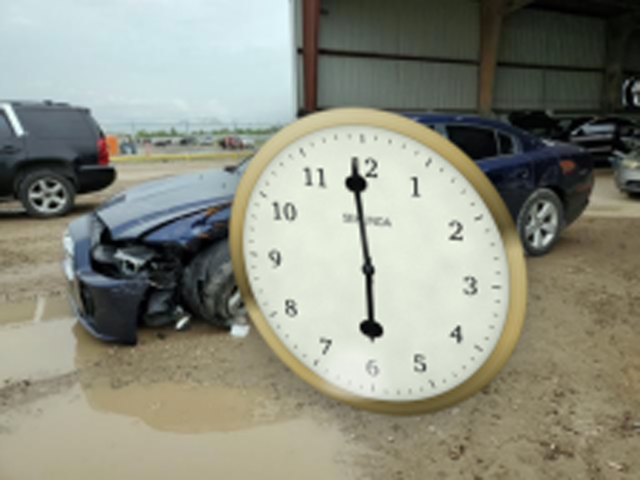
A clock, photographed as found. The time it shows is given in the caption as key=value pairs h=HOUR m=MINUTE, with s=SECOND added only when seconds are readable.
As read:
h=5 m=59
